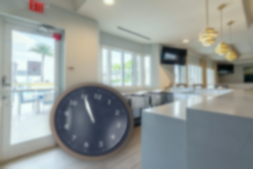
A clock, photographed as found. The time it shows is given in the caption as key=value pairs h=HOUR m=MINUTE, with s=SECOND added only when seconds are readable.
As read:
h=10 m=55
